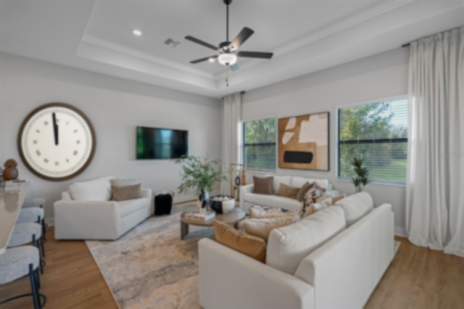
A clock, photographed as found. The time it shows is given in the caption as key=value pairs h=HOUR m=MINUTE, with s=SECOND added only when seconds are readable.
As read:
h=11 m=59
